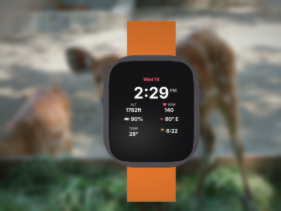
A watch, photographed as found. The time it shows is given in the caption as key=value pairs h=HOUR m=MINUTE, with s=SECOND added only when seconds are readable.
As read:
h=2 m=29
